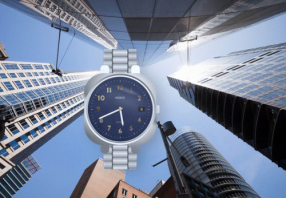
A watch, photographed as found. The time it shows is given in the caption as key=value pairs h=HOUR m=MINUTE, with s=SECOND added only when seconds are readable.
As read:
h=5 m=41
